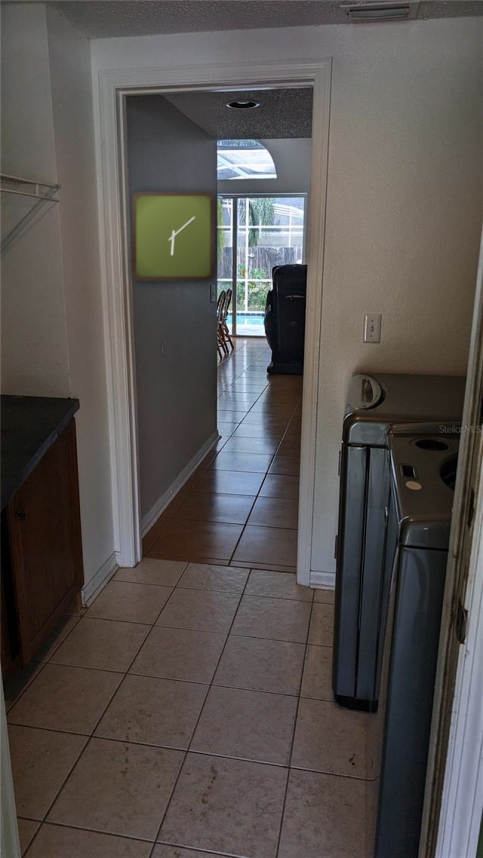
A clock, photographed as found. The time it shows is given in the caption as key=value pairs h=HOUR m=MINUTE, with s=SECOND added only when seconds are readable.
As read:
h=6 m=8
